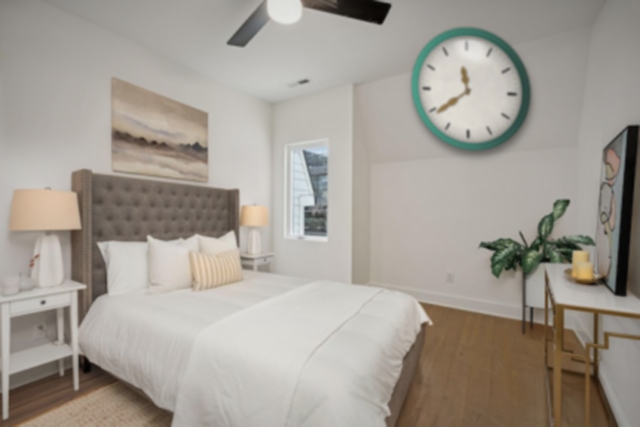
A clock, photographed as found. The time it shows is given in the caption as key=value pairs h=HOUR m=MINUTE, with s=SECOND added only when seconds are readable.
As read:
h=11 m=39
